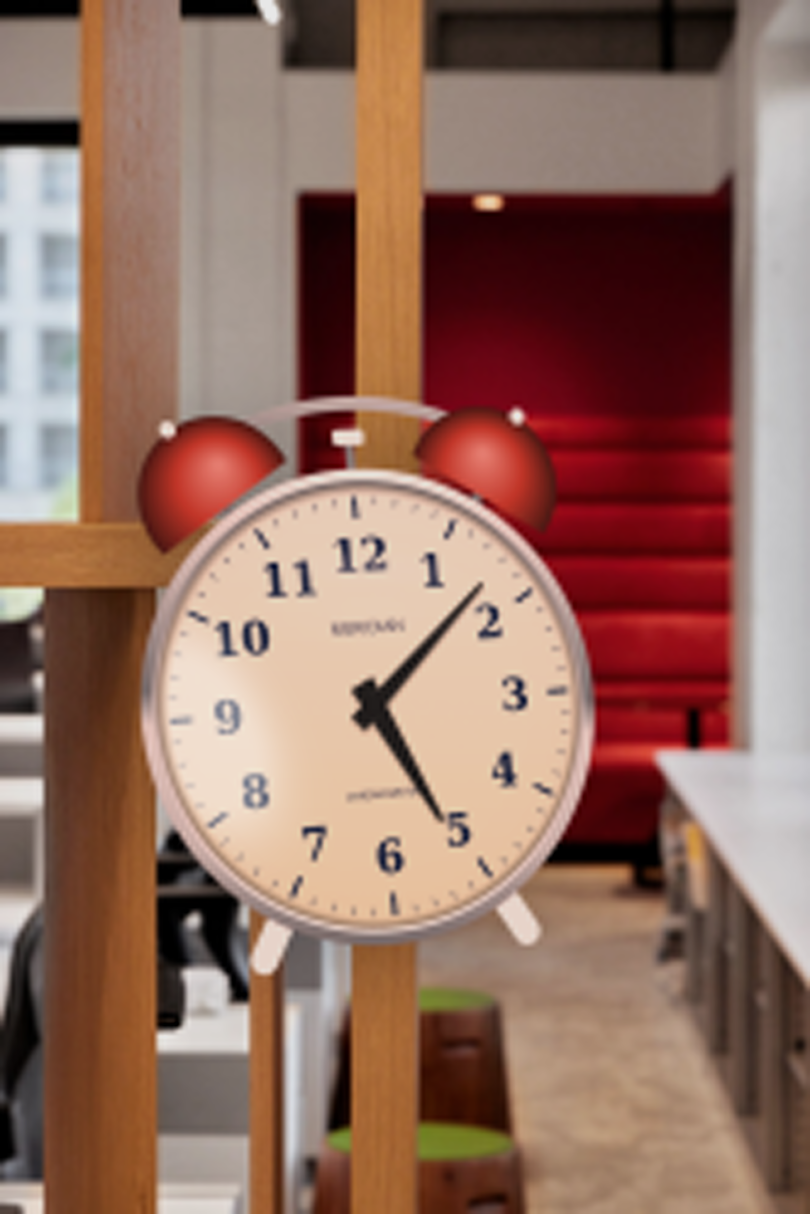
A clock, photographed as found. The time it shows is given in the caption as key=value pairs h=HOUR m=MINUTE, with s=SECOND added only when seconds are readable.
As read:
h=5 m=8
